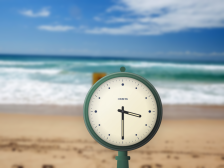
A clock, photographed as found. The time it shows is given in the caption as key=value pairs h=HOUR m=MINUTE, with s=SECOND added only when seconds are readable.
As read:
h=3 m=30
